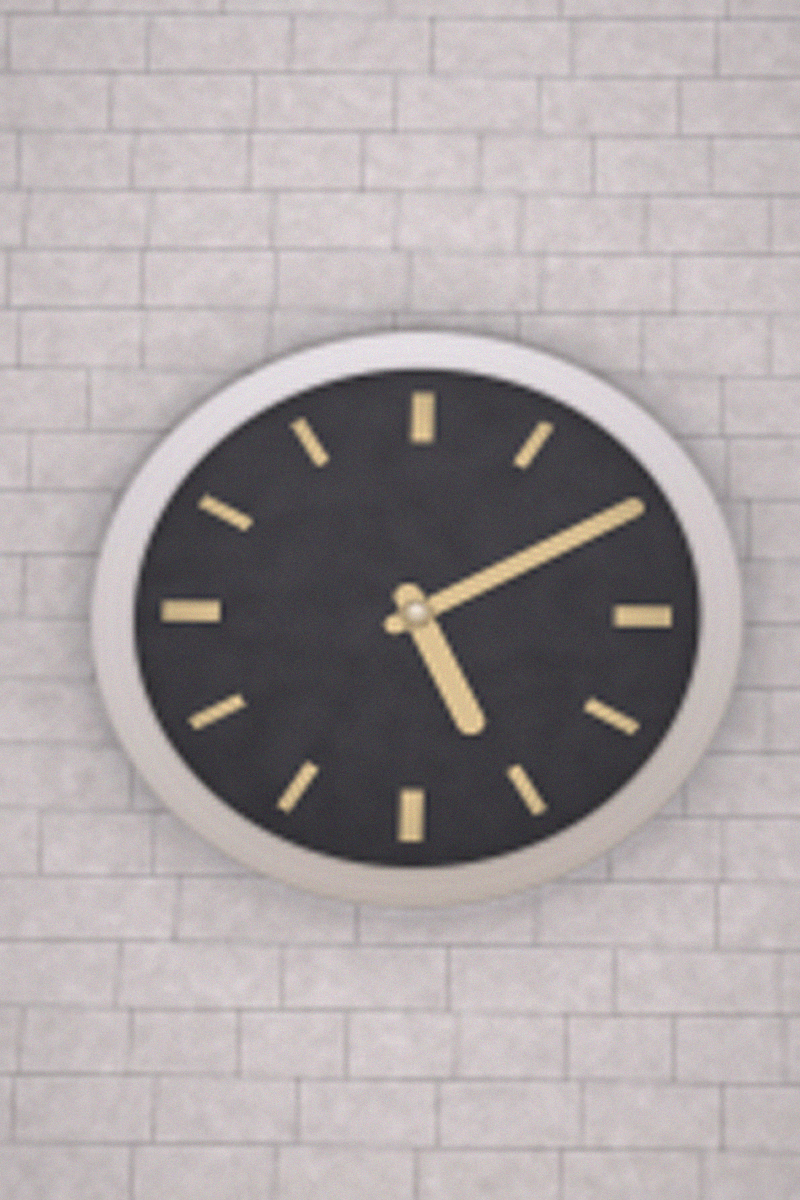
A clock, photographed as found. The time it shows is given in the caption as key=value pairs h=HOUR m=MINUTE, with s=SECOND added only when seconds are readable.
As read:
h=5 m=10
